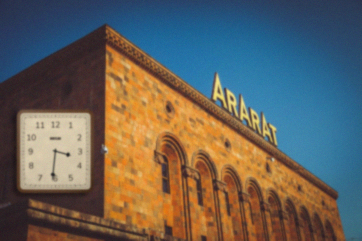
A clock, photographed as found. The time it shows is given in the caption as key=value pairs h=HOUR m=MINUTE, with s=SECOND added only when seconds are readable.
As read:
h=3 m=31
